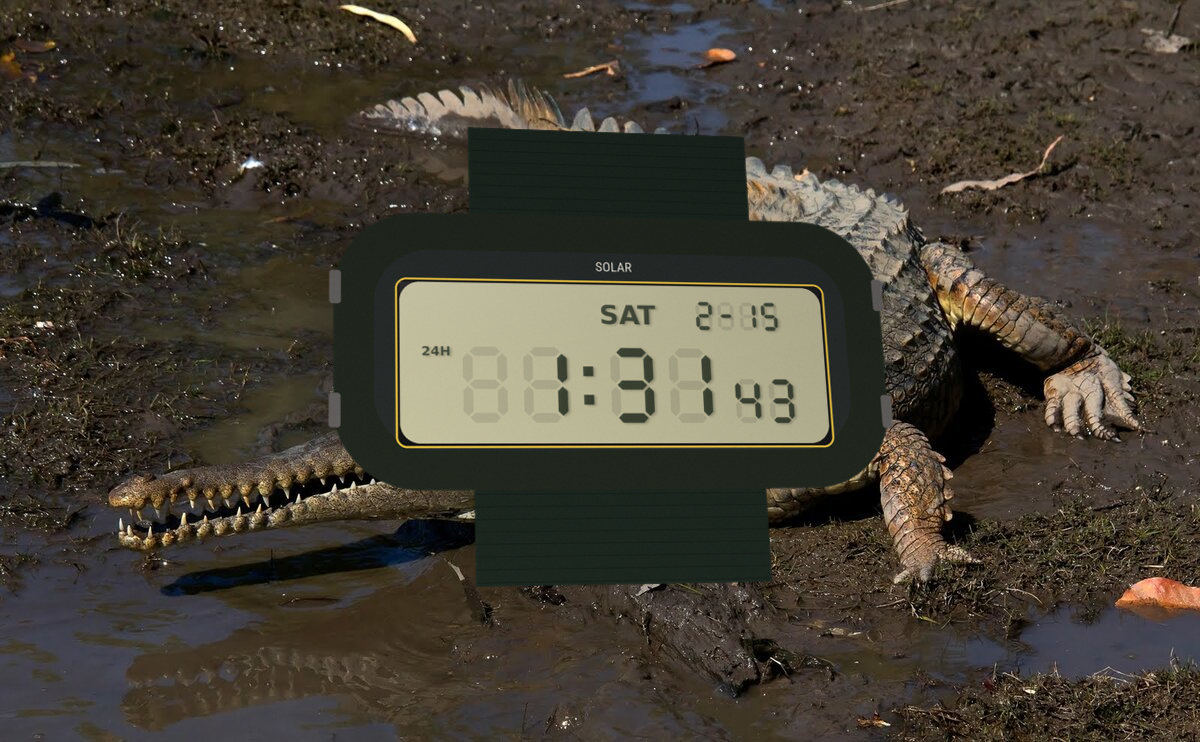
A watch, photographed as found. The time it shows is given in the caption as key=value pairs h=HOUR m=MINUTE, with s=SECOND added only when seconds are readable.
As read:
h=1 m=31 s=43
